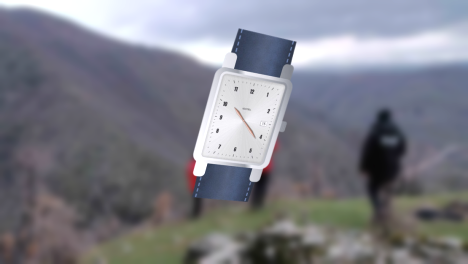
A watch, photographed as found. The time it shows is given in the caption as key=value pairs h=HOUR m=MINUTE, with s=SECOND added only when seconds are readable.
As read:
h=10 m=22
